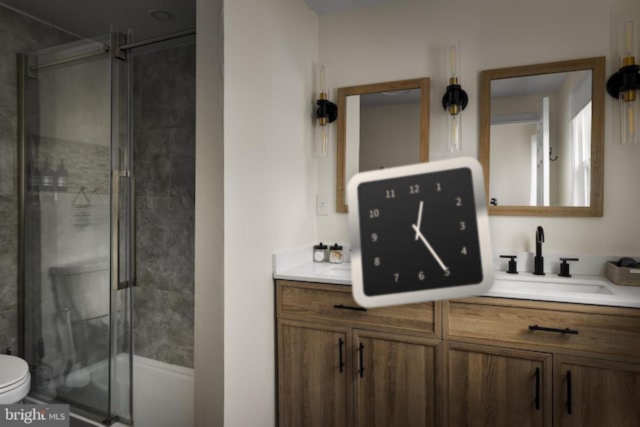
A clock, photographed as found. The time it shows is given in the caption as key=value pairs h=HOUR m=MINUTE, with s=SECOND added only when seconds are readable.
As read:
h=12 m=25
